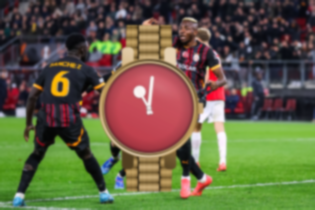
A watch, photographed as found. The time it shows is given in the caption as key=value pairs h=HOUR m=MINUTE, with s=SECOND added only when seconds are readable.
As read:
h=11 m=1
